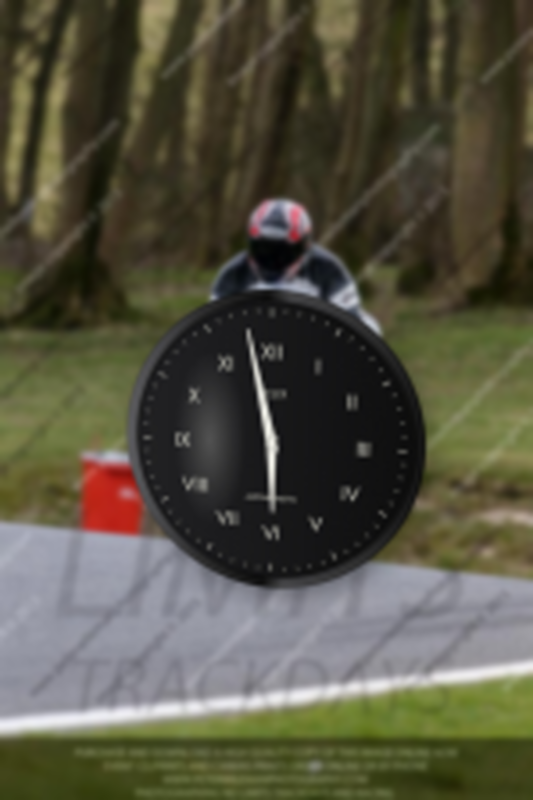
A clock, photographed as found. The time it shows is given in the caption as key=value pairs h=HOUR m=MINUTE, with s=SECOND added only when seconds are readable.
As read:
h=5 m=58
